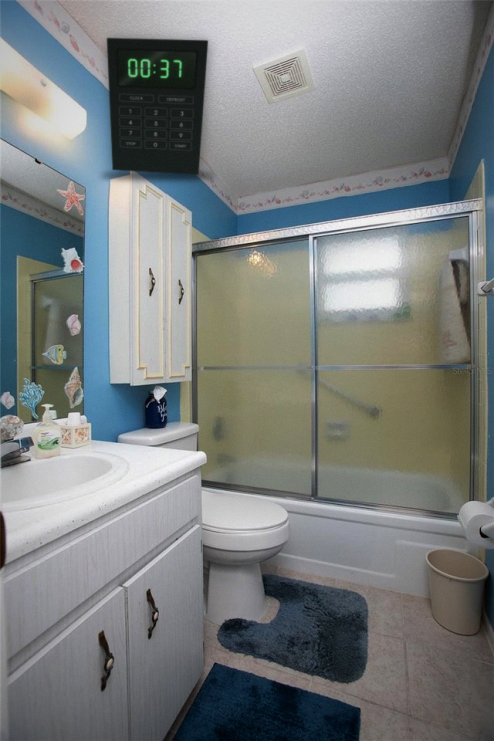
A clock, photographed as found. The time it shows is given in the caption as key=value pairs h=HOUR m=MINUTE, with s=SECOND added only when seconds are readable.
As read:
h=0 m=37
